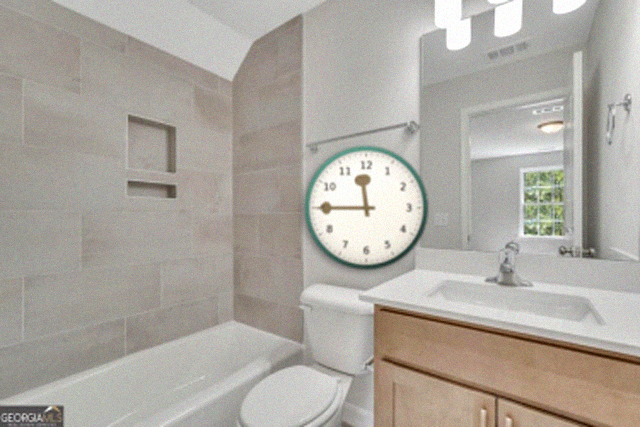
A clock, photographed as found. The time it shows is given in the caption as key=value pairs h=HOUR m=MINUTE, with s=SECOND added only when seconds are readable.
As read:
h=11 m=45
